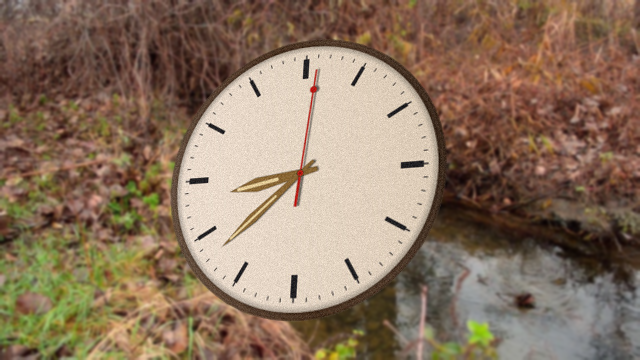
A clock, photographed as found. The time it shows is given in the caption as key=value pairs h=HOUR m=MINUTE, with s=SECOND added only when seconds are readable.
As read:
h=8 m=38 s=1
